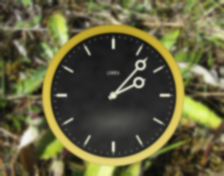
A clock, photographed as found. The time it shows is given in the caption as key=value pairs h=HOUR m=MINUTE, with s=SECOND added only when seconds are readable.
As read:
h=2 m=7
